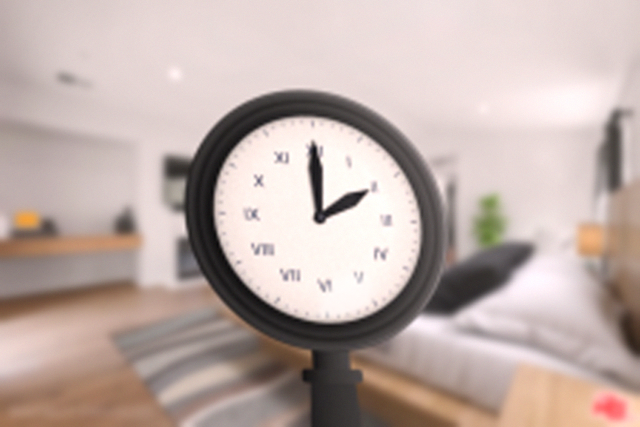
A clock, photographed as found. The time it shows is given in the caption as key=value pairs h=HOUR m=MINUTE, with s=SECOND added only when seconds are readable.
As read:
h=2 m=0
